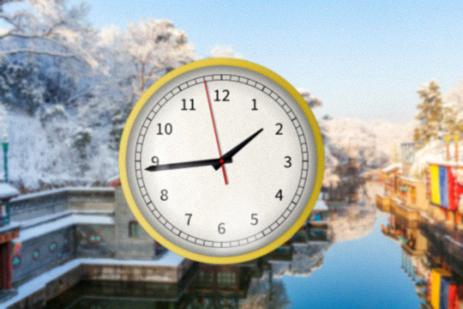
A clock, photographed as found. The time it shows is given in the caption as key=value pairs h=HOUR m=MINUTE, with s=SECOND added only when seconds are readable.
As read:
h=1 m=43 s=58
